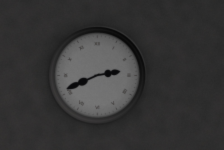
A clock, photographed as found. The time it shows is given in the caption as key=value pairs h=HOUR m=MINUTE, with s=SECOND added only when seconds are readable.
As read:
h=2 m=41
